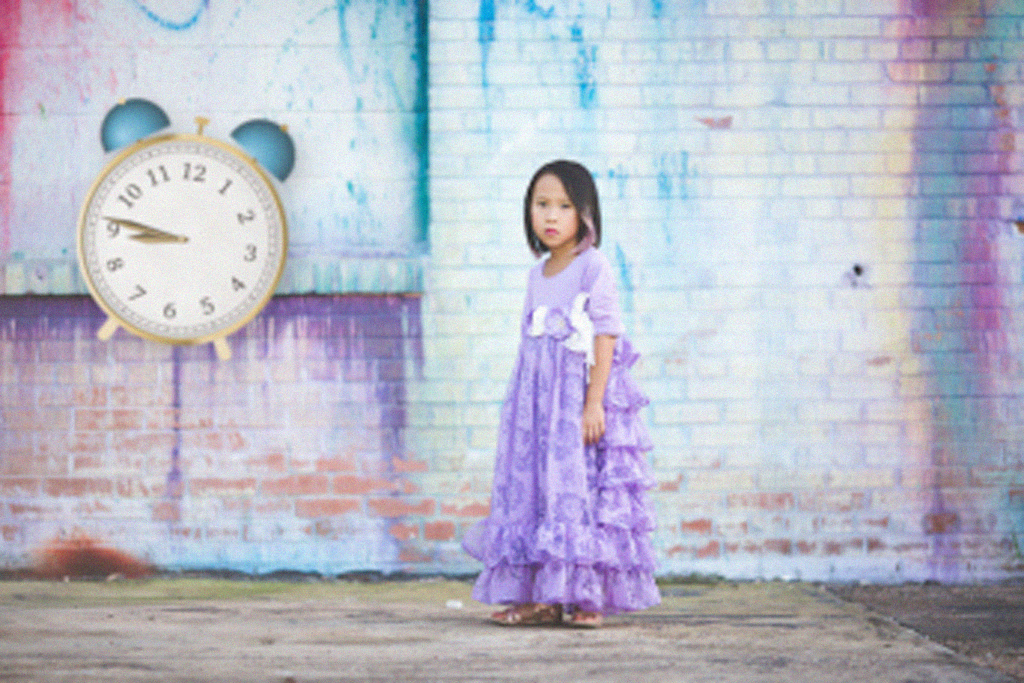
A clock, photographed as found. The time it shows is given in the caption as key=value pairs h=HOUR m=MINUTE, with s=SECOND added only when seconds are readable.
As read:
h=8 m=46
